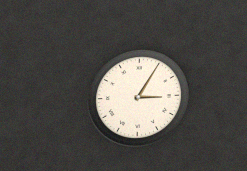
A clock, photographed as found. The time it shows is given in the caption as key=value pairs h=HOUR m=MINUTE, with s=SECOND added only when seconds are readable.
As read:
h=3 m=5
